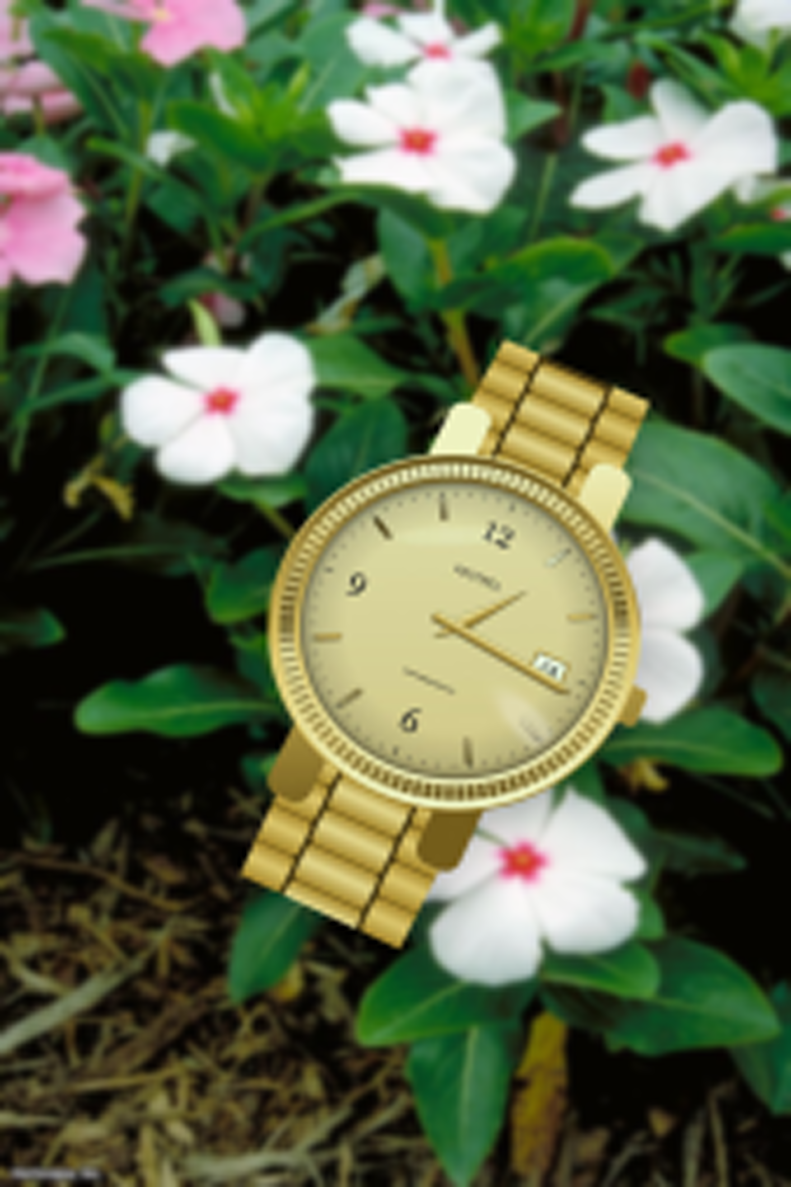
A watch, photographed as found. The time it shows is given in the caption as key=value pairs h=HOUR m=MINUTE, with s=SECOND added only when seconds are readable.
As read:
h=1 m=16
